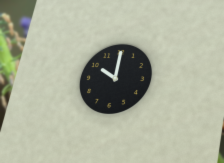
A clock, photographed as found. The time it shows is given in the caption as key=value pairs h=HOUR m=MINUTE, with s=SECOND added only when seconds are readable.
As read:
h=10 m=0
